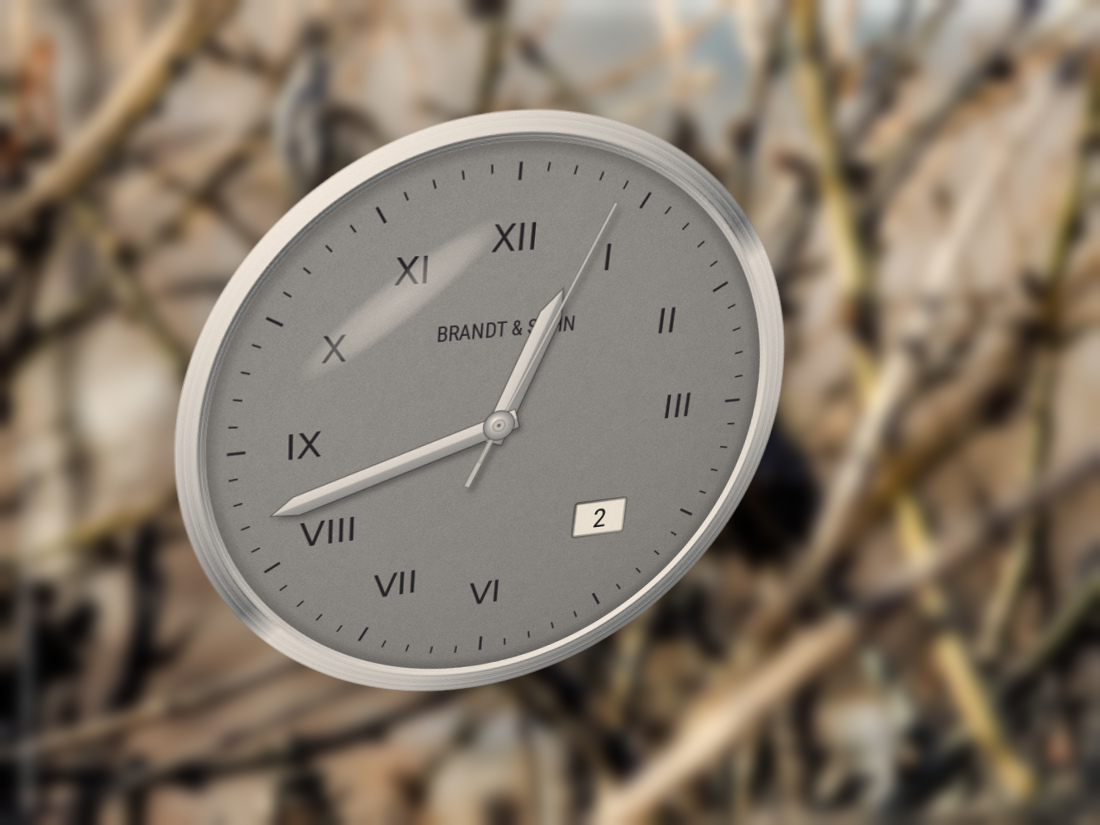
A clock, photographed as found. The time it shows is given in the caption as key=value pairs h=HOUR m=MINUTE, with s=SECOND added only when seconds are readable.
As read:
h=12 m=42 s=4
